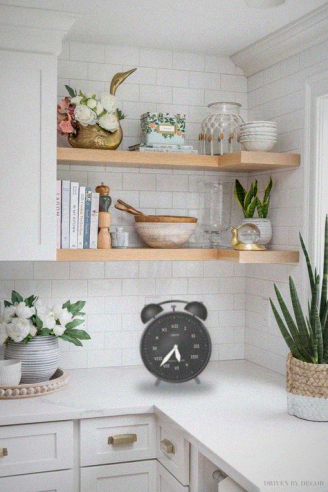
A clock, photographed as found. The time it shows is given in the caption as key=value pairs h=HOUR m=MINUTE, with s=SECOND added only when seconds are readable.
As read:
h=5 m=37
